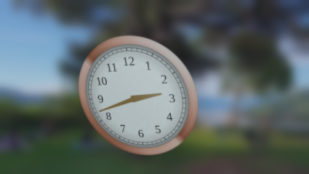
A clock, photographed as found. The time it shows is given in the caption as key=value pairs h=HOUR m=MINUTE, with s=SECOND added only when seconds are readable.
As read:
h=2 m=42
